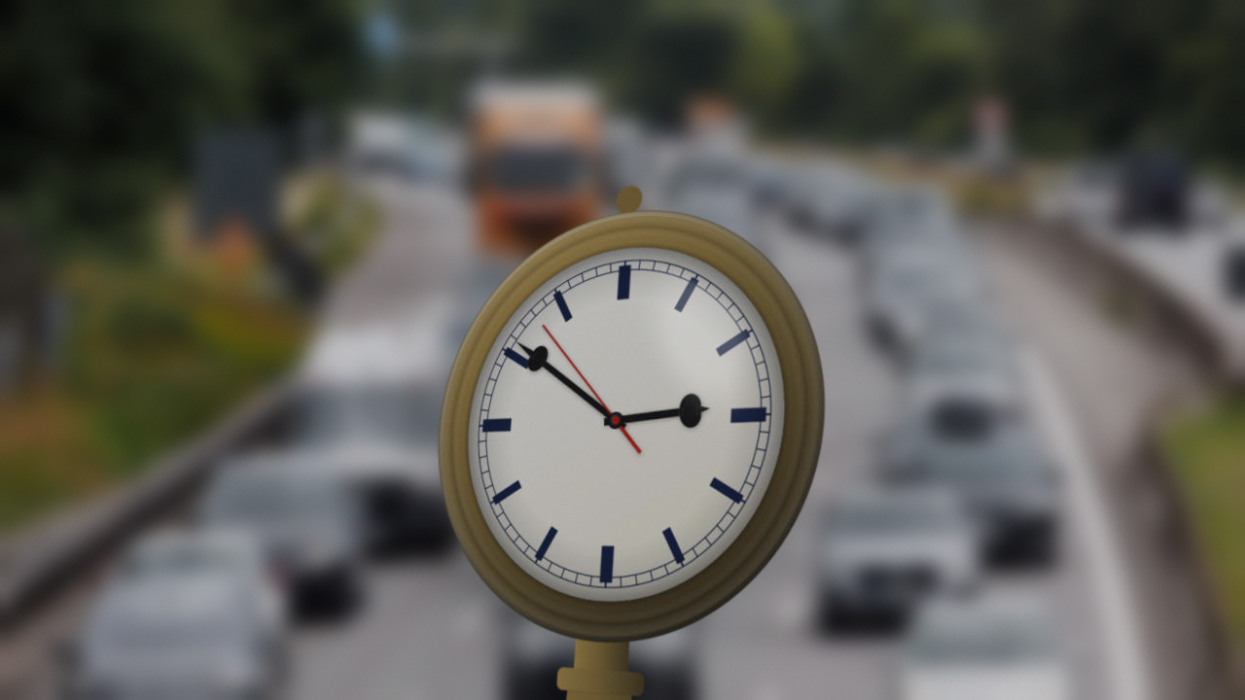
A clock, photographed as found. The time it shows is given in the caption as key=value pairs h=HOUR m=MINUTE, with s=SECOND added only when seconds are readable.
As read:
h=2 m=50 s=53
